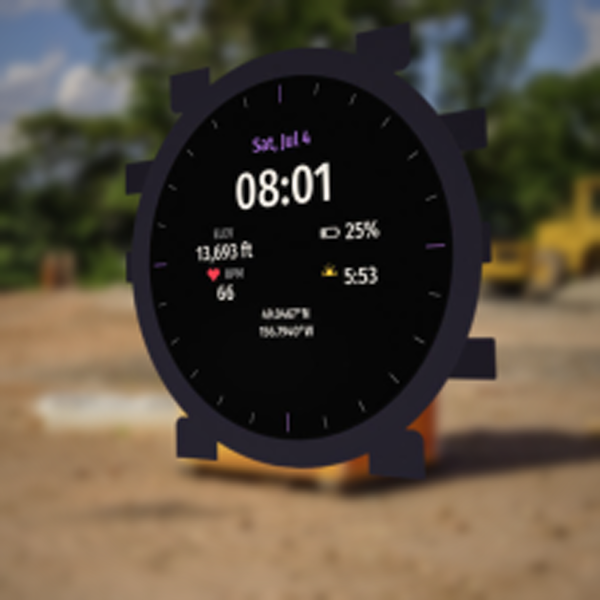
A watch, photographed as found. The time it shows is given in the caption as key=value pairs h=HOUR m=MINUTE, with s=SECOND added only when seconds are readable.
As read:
h=8 m=1
